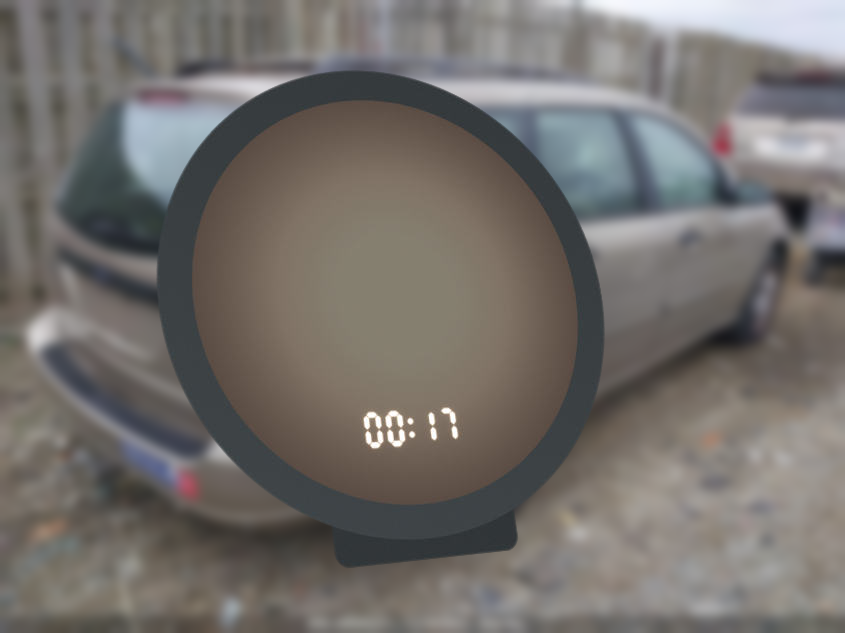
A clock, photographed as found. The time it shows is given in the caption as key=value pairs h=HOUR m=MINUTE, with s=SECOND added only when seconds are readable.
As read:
h=0 m=17
